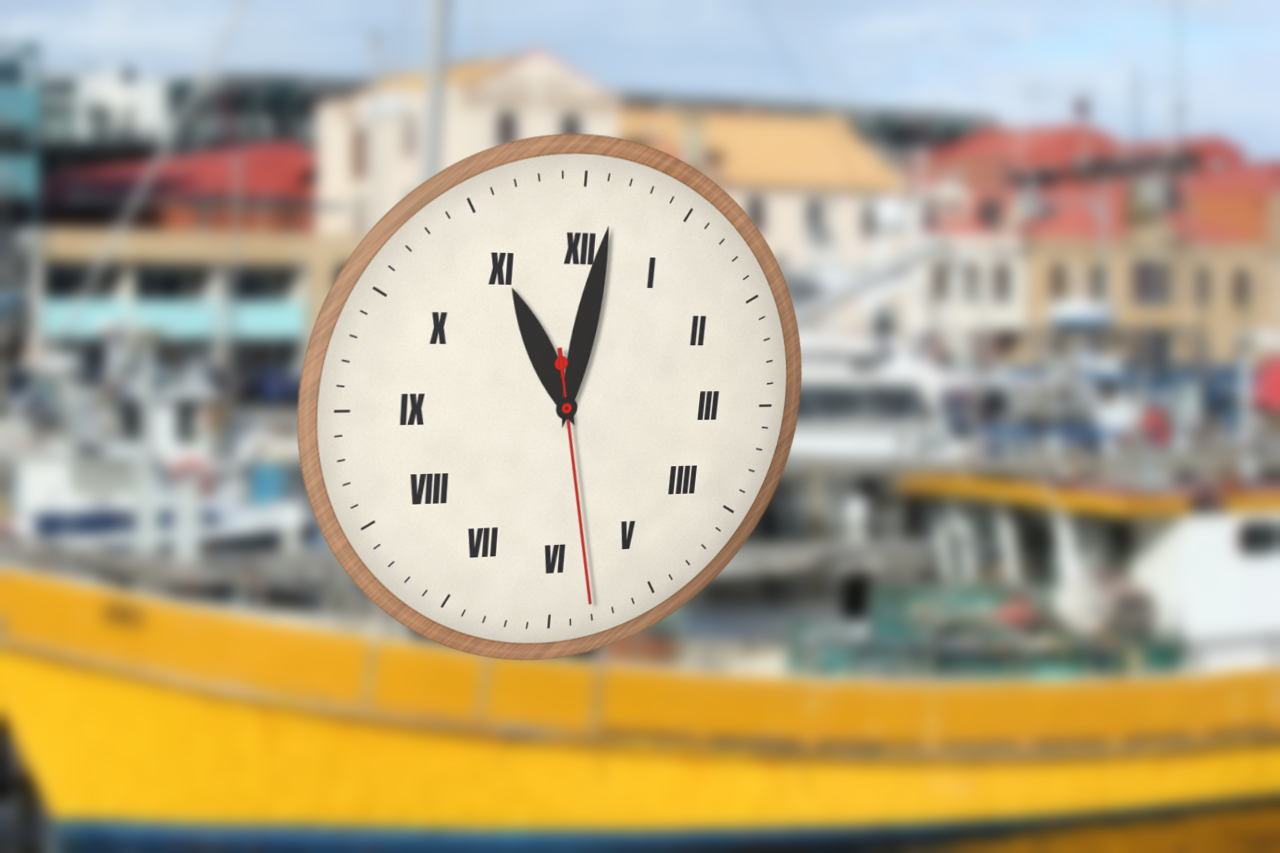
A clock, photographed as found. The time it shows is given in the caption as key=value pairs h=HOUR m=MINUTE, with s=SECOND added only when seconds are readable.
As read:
h=11 m=1 s=28
